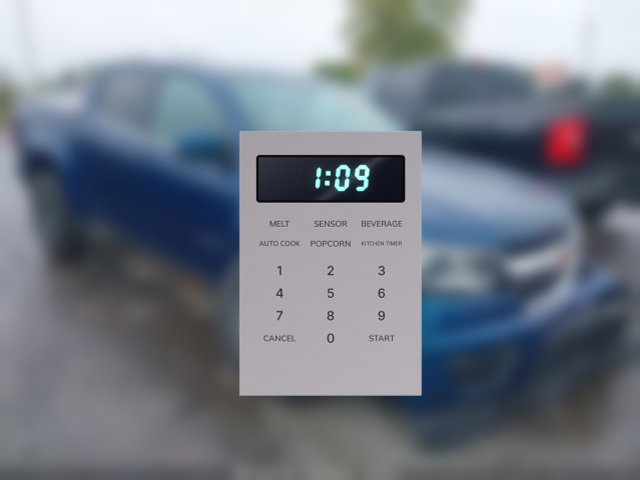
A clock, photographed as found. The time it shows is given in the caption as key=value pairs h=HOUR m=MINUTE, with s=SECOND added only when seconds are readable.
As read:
h=1 m=9
